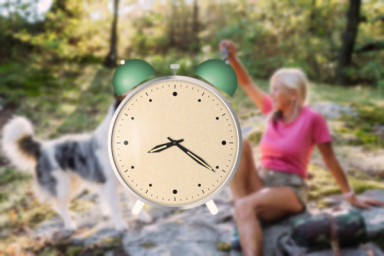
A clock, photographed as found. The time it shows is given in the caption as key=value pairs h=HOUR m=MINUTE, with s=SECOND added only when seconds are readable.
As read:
h=8 m=21
